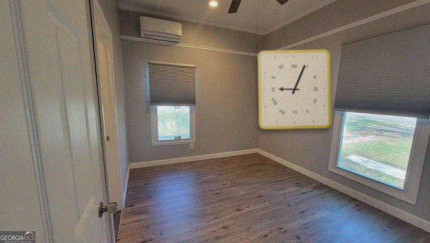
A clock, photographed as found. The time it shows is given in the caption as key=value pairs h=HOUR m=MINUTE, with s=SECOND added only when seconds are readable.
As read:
h=9 m=4
